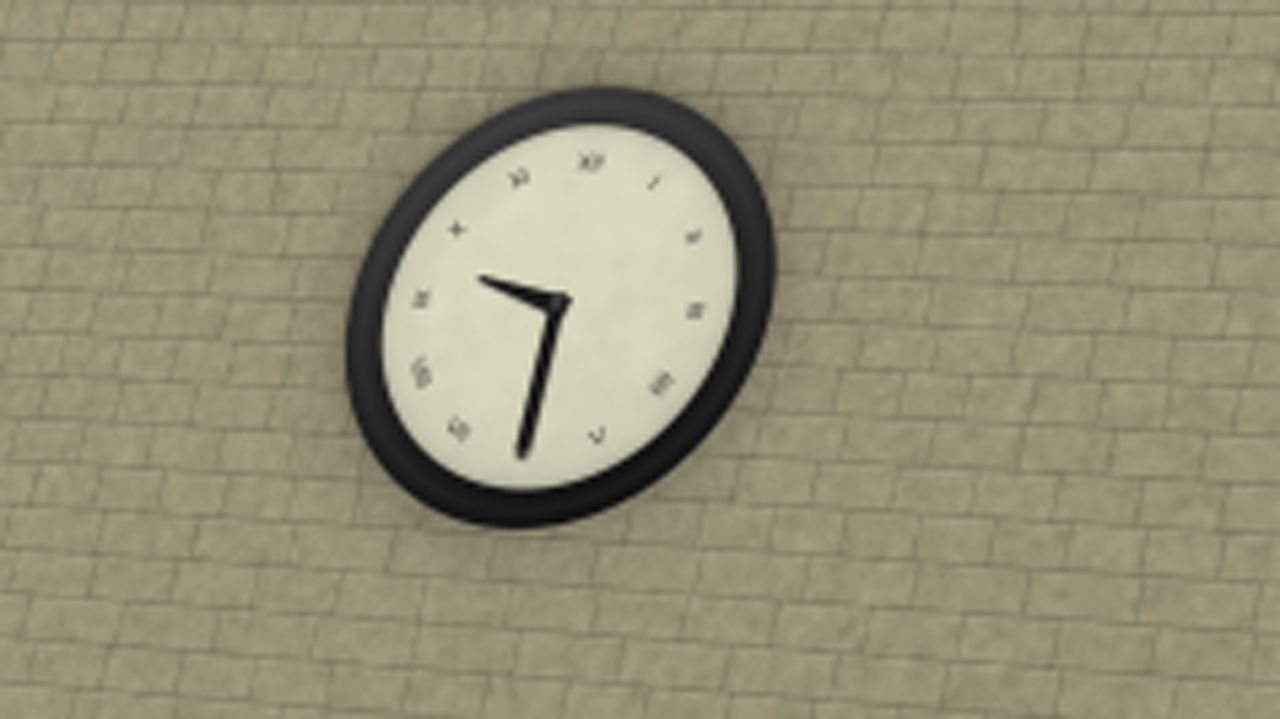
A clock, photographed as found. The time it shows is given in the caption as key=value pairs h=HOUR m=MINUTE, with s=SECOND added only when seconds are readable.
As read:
h=9 m=30
